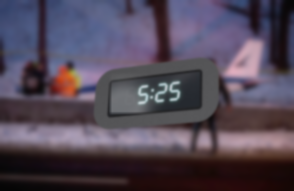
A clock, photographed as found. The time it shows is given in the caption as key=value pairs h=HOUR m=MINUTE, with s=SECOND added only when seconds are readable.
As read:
h=5 m=25
